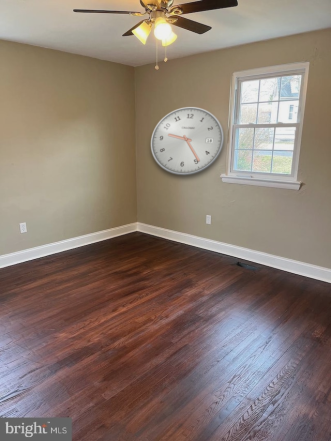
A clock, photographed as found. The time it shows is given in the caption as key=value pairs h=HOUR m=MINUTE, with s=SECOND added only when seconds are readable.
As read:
h=9 m=24
